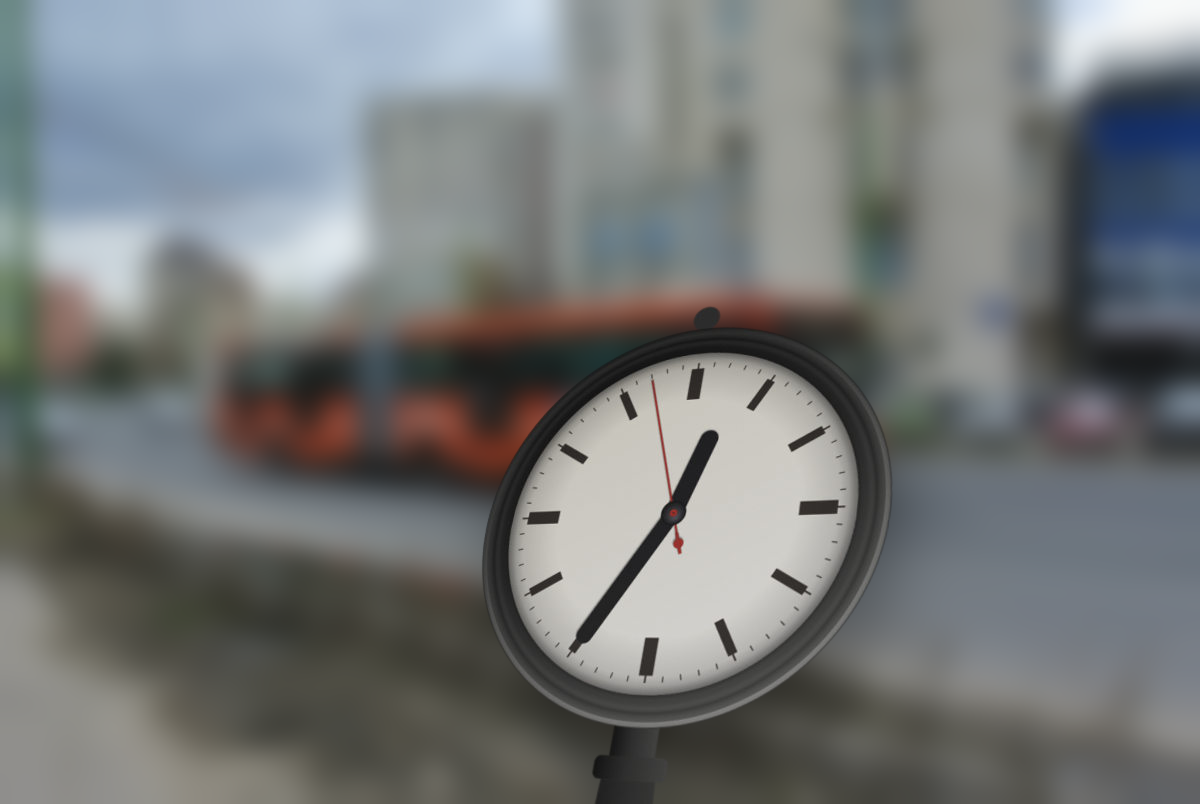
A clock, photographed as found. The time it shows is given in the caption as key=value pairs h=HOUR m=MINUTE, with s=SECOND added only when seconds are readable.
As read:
h=12 m=34 s=57
